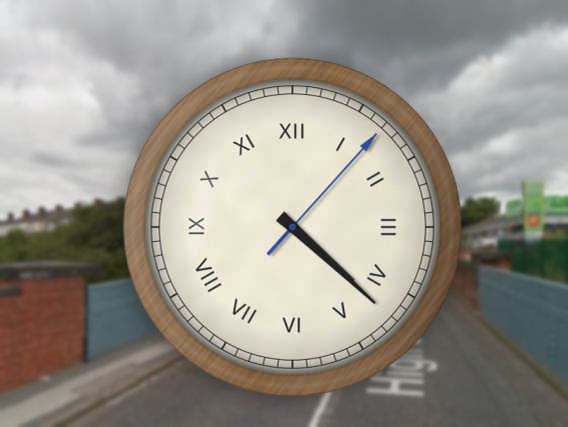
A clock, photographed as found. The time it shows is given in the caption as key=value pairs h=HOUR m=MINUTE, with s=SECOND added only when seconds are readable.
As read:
h=4 m=22 s=7
